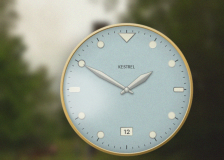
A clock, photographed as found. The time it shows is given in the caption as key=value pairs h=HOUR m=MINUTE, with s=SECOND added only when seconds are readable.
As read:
h=1 m=50
